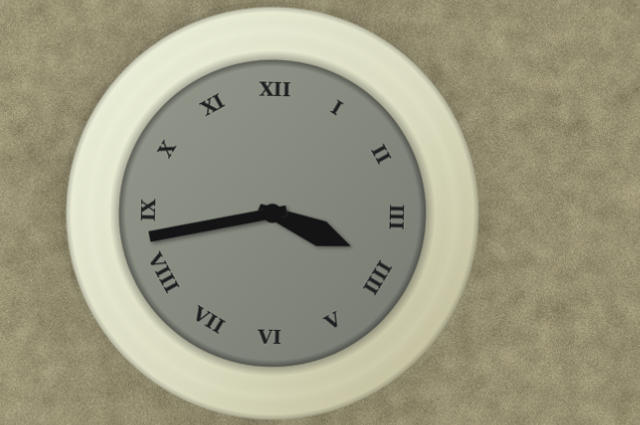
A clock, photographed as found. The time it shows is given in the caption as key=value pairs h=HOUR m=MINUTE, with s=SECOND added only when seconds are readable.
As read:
h=3 m=43
